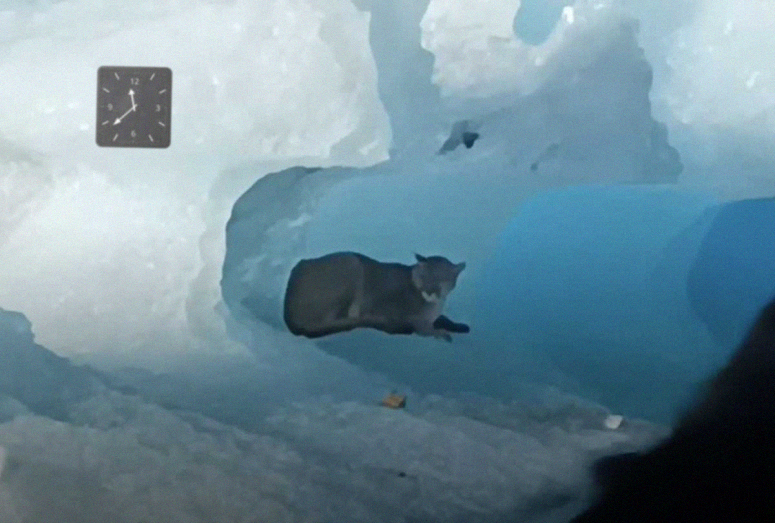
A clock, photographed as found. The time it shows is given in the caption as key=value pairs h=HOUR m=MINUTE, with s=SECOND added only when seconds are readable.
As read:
h=11 m=38
